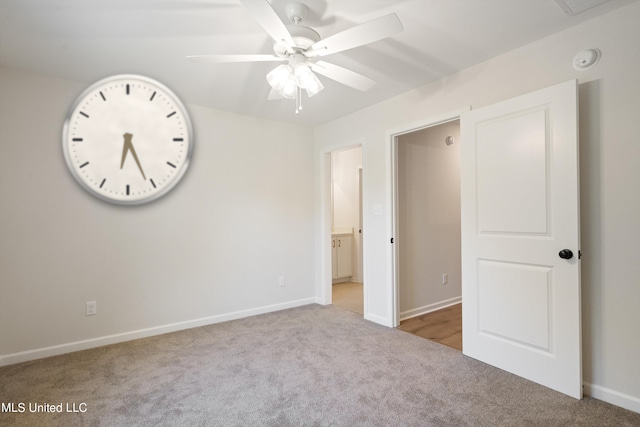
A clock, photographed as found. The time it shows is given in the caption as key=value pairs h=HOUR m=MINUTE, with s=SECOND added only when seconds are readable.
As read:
h=6 m=26
